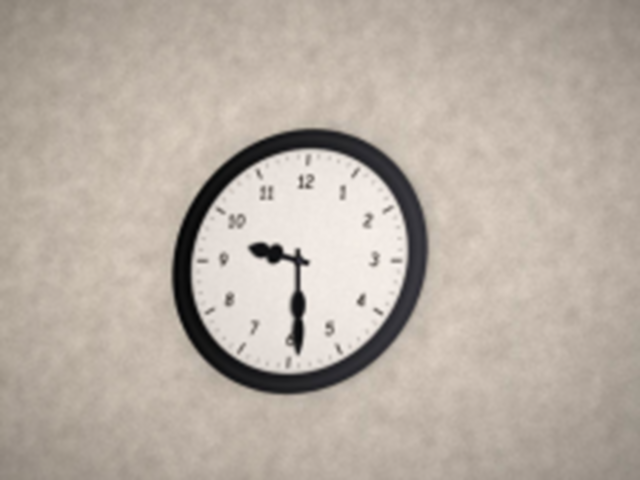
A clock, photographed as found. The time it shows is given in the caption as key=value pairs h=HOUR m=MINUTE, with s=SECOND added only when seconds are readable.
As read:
h=9 m=29
